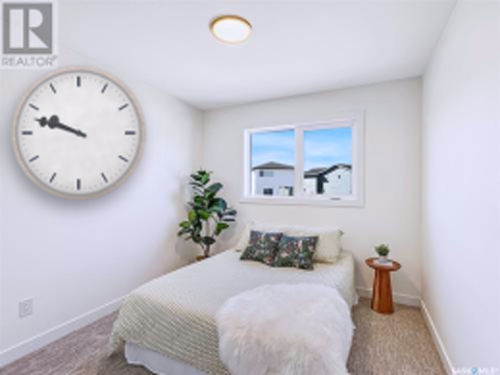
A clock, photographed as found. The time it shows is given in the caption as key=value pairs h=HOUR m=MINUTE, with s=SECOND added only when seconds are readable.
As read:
h=9 m=48
